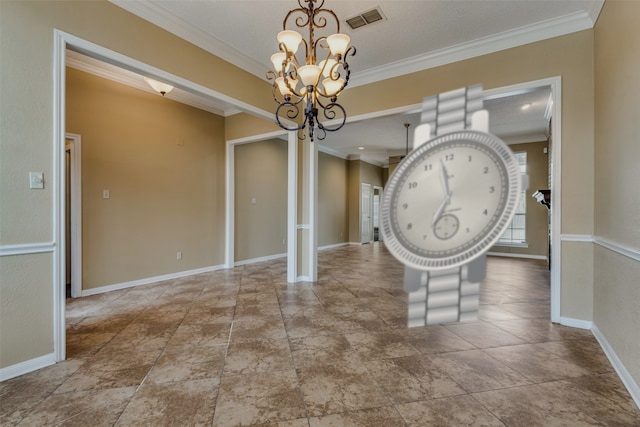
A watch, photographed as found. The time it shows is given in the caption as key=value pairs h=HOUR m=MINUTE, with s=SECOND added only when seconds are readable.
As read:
h=6 m=58
